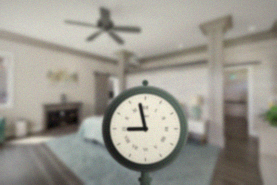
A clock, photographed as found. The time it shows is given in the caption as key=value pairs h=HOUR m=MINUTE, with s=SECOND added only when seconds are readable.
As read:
h=8 m=58
